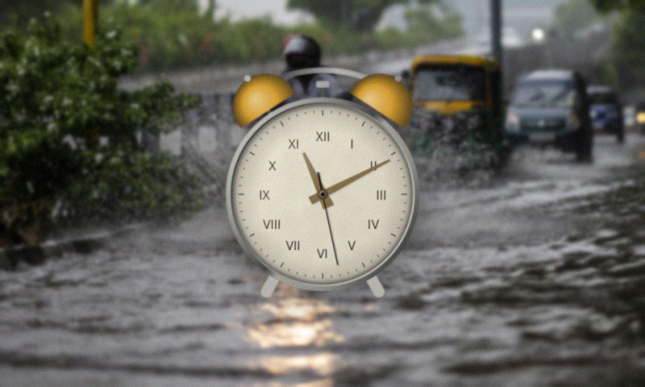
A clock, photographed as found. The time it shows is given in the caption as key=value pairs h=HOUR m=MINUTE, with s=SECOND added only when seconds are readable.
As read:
h=11 m=10 s=28
